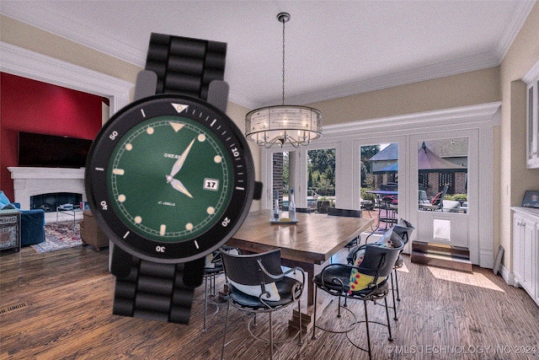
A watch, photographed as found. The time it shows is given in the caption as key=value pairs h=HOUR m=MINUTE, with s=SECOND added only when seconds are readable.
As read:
h=4 m=4
